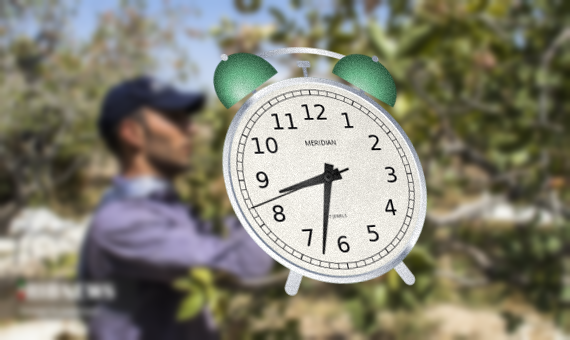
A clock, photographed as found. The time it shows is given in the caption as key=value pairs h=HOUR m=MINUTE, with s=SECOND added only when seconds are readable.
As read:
h=8 m=32 s=42
